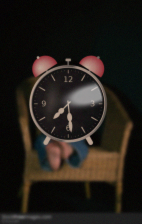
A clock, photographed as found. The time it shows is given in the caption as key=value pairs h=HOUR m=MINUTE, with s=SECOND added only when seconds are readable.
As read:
h=7 m=29
